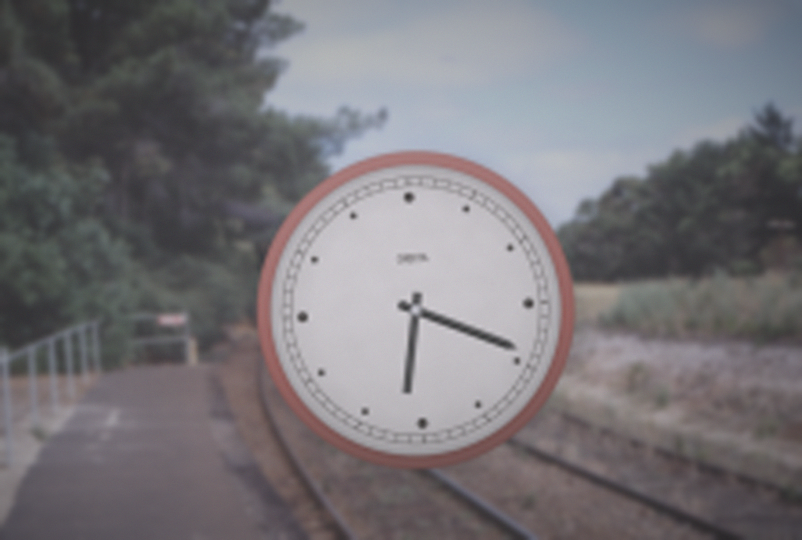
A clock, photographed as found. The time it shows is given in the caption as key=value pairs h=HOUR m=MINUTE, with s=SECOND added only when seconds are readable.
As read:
h=6 m=19
